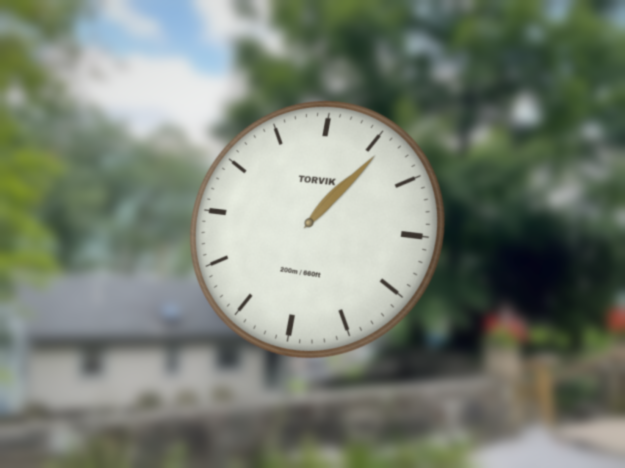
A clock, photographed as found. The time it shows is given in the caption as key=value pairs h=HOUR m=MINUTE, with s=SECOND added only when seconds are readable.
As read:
h=1 m=6
